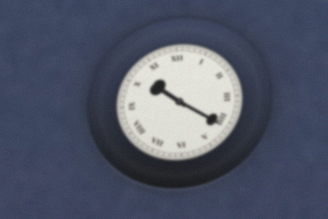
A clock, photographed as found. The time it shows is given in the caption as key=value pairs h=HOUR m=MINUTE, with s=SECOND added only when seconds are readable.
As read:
h=10 m=21
